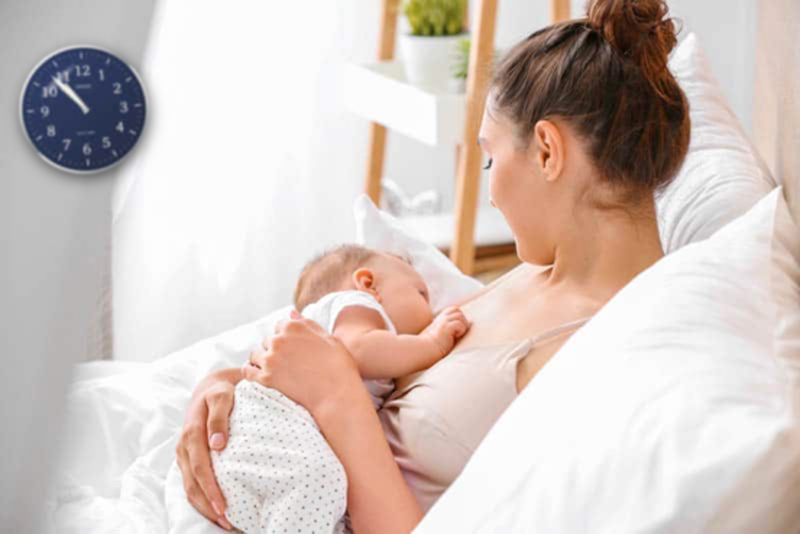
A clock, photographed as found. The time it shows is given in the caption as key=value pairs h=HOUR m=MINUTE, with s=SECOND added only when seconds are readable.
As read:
h=10 m=53
